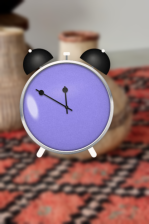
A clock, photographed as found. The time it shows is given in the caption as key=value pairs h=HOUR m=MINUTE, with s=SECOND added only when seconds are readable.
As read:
h=11 m=50
